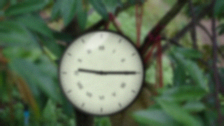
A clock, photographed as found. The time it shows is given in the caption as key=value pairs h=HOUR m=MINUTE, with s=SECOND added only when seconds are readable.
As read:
h=9 m=15
